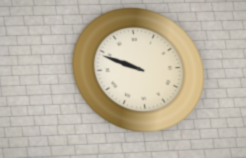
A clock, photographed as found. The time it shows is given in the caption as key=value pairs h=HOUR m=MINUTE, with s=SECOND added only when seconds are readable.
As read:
h=9 m=49
